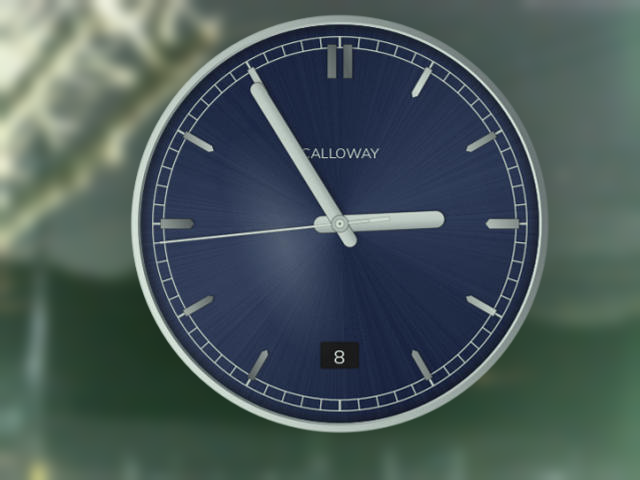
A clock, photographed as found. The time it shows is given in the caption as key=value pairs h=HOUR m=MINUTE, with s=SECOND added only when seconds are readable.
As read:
h=2 m=54 s=44
